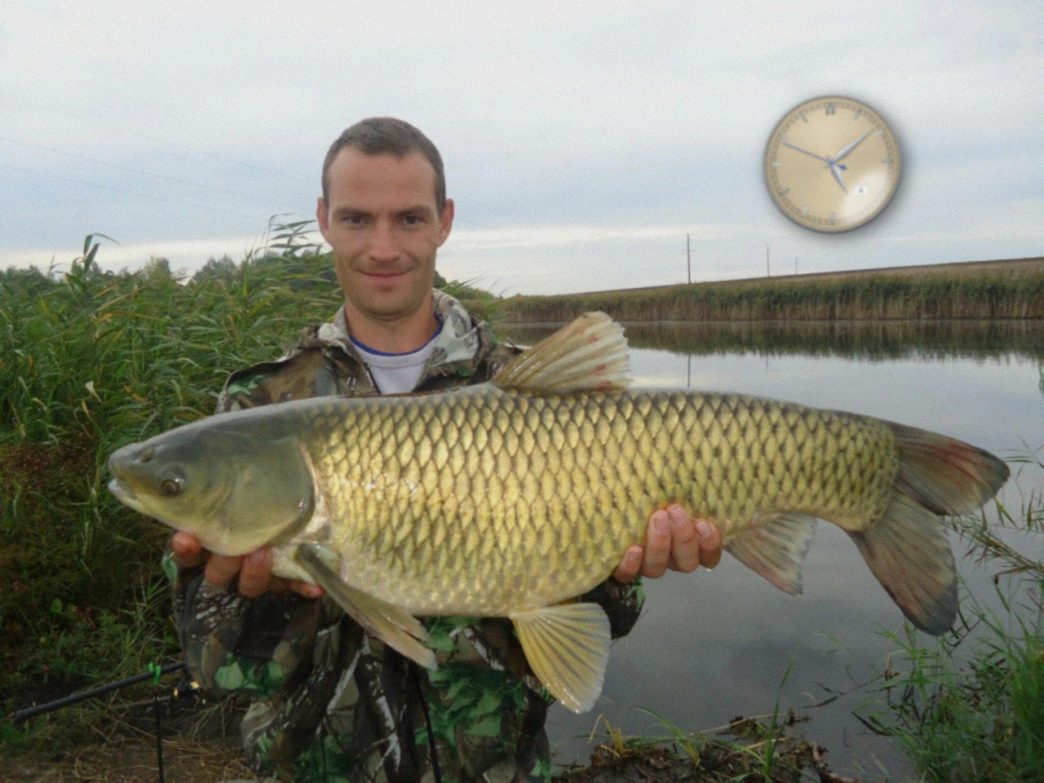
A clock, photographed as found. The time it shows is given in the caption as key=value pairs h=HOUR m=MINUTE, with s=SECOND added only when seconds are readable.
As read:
h=5 m=8 s=49
